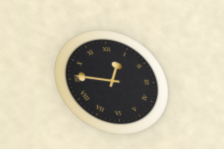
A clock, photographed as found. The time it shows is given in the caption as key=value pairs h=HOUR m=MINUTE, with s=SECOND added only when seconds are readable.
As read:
h=12 m=46
